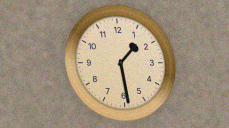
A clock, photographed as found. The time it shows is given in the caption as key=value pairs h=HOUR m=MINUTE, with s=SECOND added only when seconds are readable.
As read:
h=1 m=29
